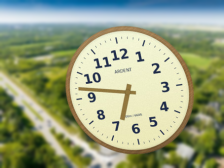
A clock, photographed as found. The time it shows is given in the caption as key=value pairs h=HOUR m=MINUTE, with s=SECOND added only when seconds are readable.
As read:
h=6 m=47
